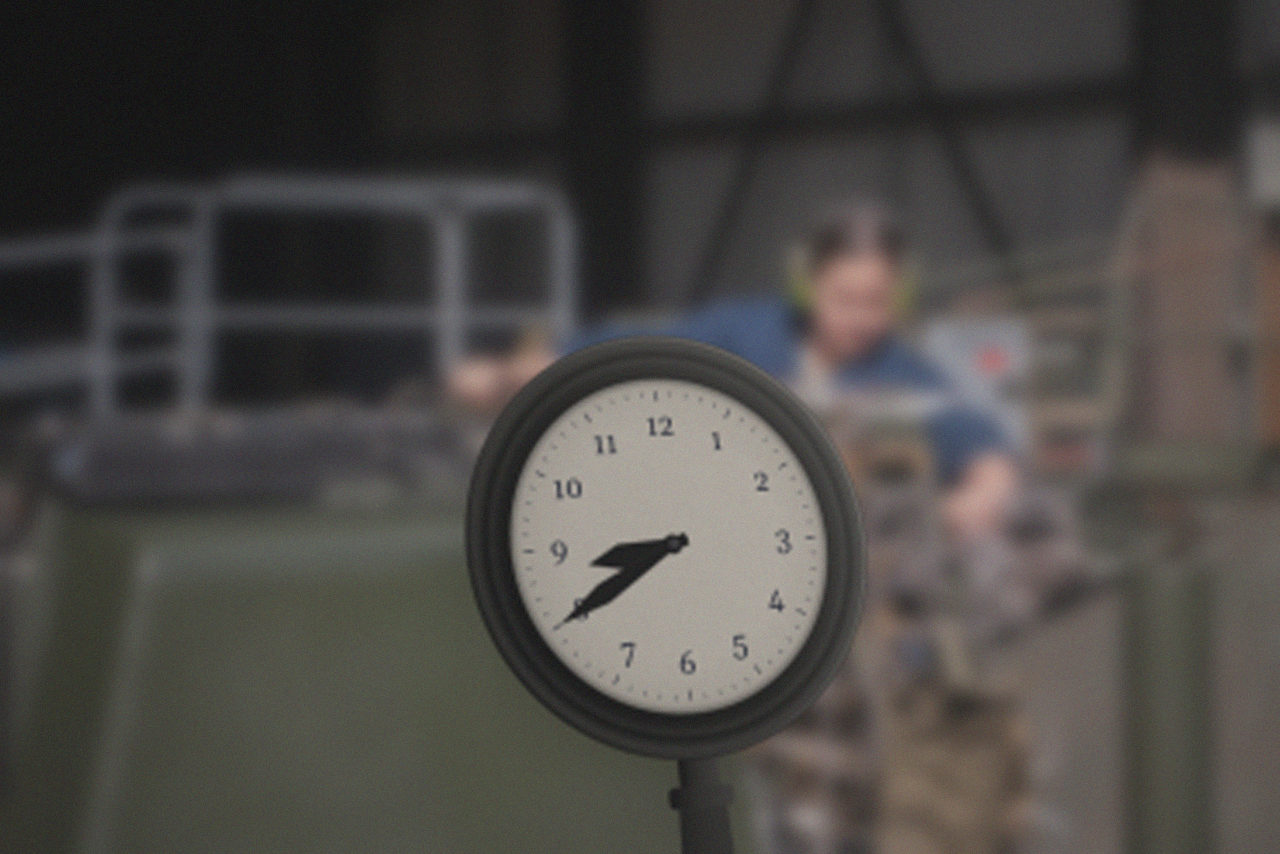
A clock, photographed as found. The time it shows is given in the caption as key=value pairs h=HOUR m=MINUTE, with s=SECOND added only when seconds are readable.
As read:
h=8 m=40
